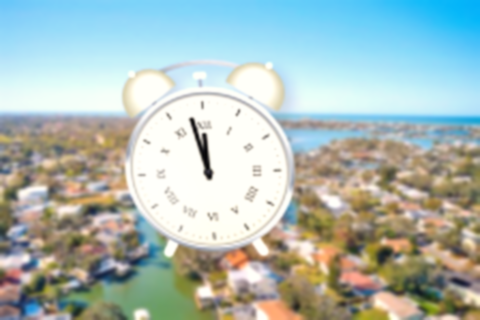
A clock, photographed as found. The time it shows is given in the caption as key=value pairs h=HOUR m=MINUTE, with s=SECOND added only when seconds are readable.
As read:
h=11 m=58
